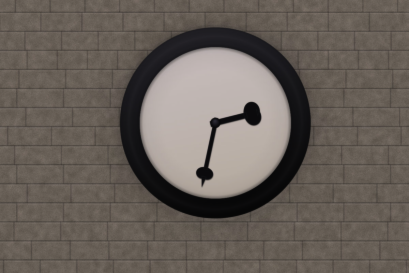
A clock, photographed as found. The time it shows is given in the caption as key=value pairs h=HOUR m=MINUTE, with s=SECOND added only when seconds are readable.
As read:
h=2 m=32
